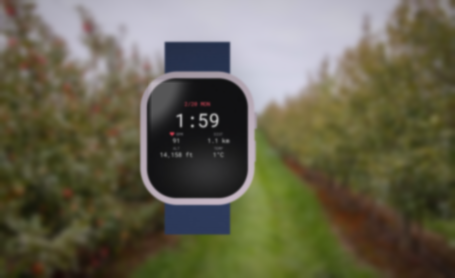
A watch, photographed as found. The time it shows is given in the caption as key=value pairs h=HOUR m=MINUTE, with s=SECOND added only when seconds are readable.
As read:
h=1 m=59
